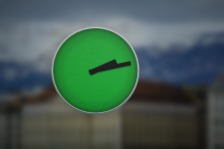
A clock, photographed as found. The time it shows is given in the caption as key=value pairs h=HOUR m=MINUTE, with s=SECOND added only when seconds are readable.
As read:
h=2 m=13
